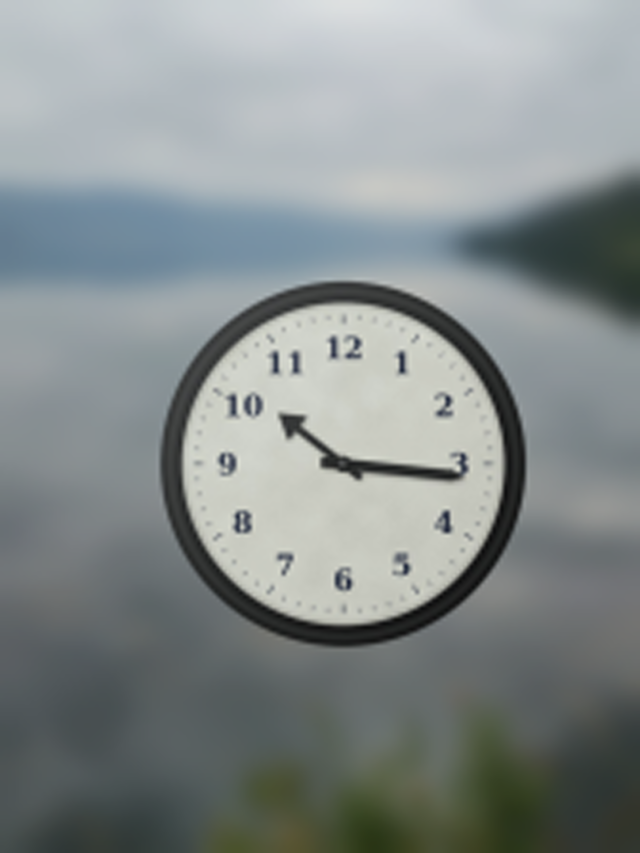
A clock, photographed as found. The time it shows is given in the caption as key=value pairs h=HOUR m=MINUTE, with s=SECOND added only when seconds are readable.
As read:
h=10 m=16
